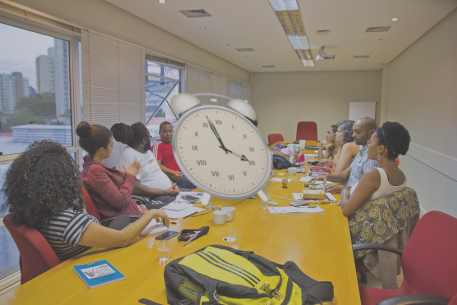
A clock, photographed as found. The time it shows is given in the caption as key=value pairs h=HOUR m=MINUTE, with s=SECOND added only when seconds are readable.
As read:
h=3 m=57
